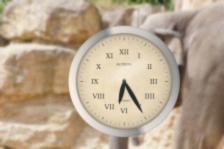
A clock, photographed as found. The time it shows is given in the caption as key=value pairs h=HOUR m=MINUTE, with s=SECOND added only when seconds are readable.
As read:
h=6 m=25
